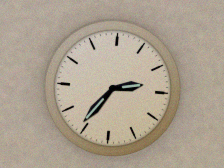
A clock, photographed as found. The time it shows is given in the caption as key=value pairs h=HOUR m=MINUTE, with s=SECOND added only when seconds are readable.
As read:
h=2 m=36
